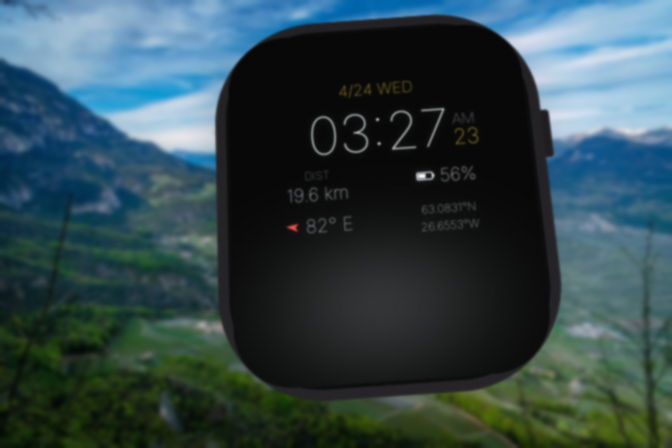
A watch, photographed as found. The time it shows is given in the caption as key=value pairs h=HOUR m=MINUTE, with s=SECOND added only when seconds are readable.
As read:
h=3 m=27 s=23
